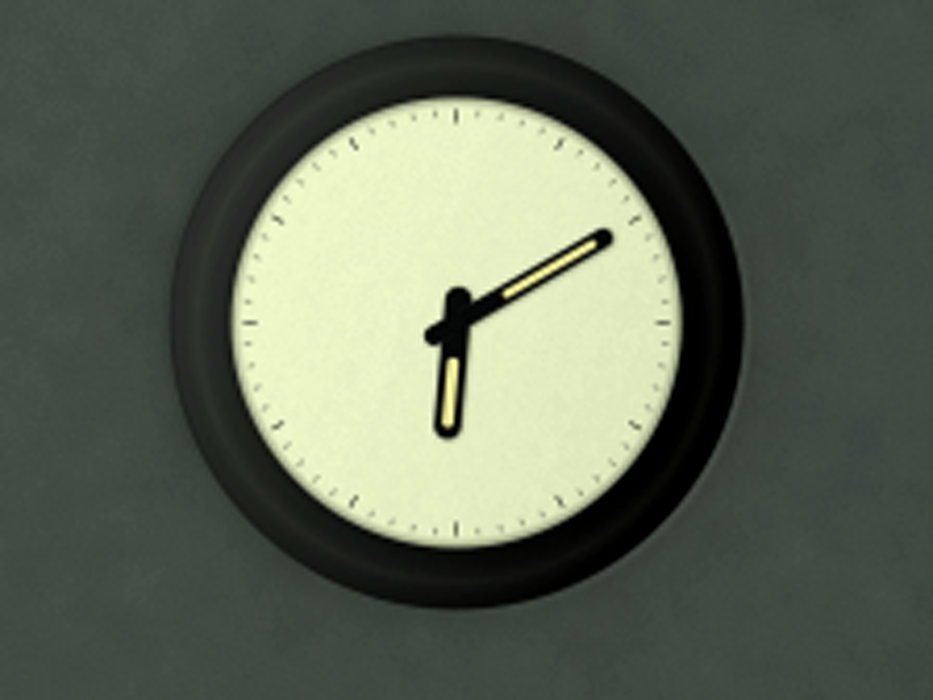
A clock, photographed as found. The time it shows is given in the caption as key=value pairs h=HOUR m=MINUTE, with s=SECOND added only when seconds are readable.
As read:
h=6 m=10
